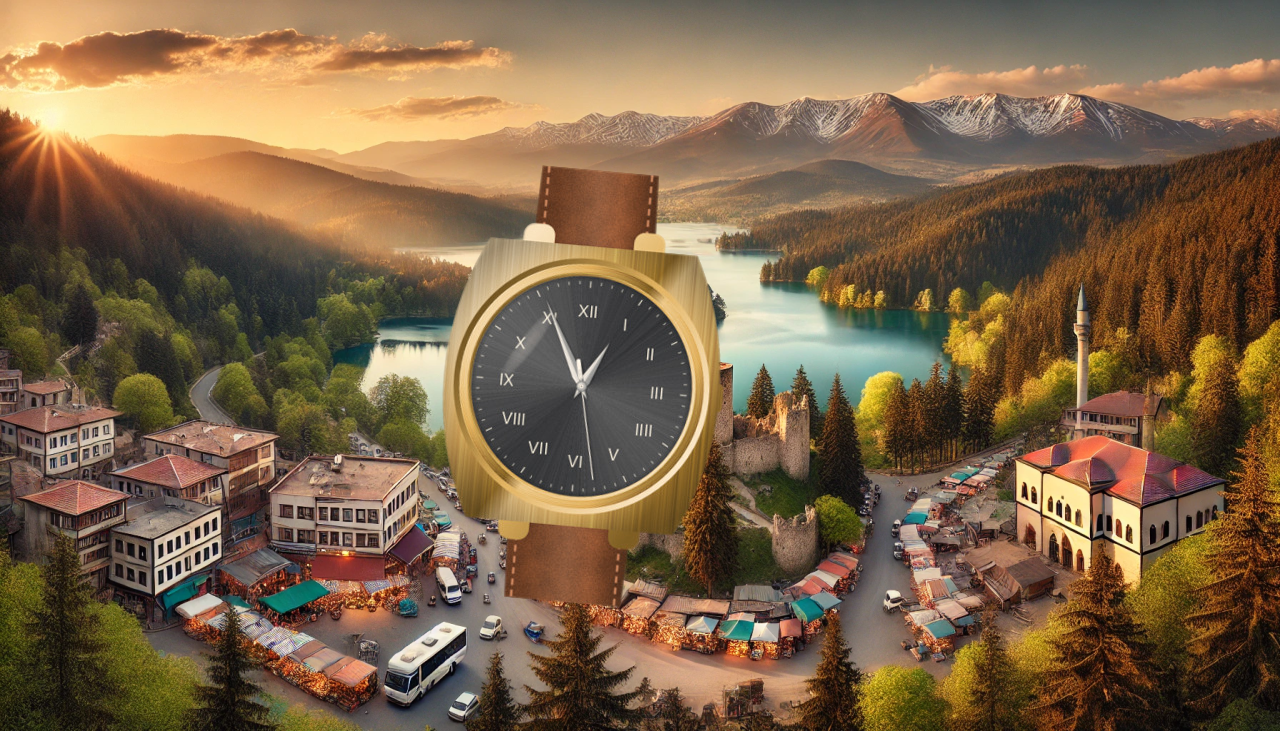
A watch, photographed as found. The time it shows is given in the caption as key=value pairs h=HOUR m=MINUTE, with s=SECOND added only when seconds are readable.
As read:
h=12 m=55 s=28
